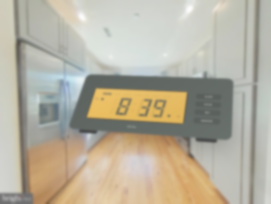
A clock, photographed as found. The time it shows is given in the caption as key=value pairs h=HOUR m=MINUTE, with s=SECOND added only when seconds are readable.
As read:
h=8 m=39
